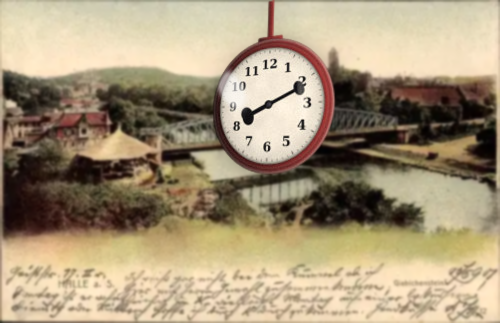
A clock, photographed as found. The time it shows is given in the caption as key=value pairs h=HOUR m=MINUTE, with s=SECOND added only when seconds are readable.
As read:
h=8 m=11
